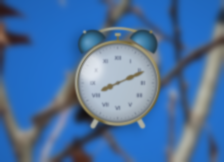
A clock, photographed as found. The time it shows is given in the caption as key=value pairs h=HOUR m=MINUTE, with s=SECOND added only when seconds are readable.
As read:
h=8 m=11
